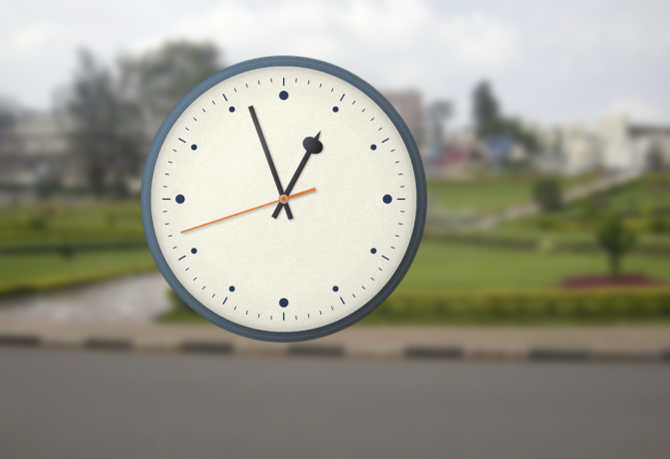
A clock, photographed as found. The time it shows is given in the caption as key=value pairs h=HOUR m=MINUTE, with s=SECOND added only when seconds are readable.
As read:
h=12 m=56 s=42
